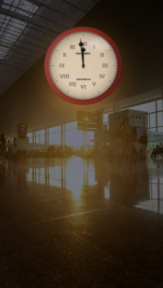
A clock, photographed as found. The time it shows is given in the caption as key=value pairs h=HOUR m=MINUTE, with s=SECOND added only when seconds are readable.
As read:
h=11 m=59
